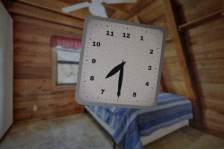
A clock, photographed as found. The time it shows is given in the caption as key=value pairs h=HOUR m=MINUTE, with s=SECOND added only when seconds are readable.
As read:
h=7 m=30
